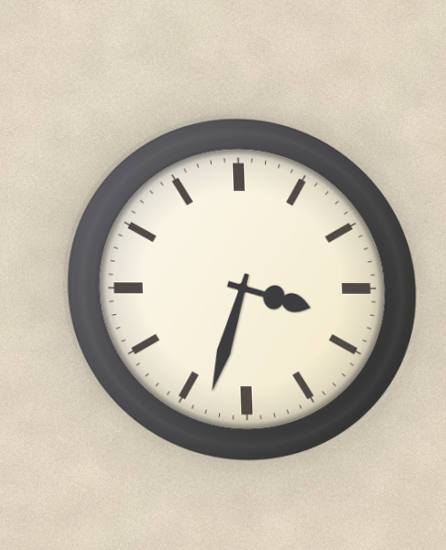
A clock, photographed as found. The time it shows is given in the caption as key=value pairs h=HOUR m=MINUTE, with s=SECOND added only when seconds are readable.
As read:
h=3 m=33
